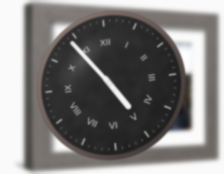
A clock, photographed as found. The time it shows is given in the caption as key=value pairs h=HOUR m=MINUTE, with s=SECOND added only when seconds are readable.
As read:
h=4 m=54
